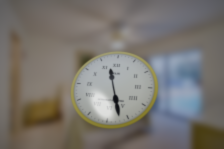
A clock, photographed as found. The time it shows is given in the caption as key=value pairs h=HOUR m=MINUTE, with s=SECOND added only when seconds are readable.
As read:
h=11 m=27
